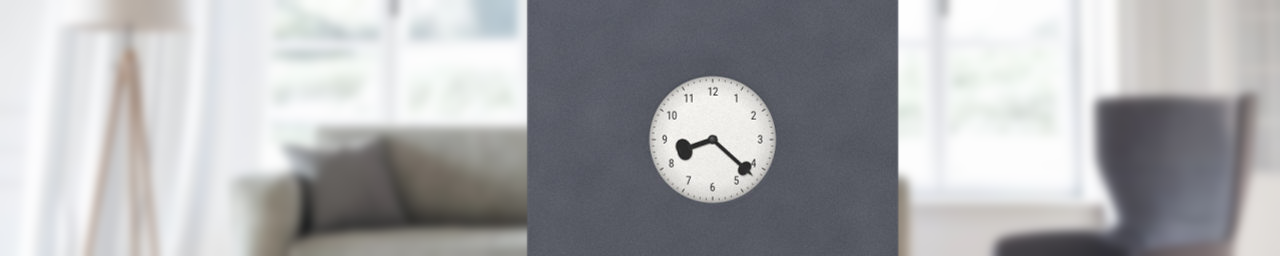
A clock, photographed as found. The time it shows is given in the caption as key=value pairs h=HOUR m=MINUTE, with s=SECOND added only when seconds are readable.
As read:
h=8 m=22
